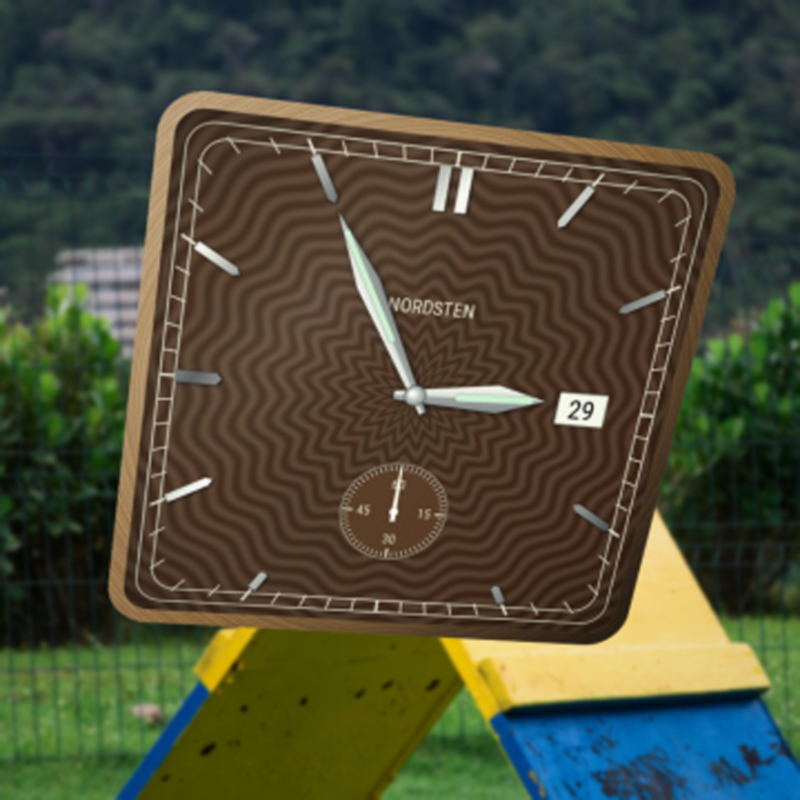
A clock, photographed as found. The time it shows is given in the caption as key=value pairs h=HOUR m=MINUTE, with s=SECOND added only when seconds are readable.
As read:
h=2 m=55
